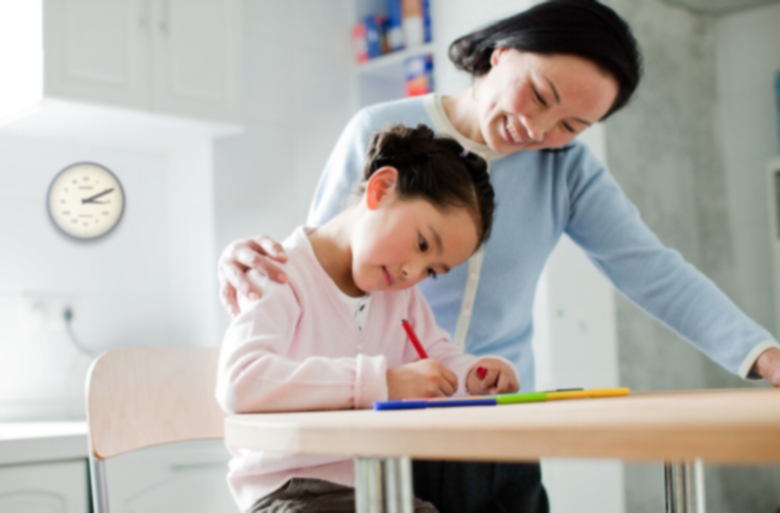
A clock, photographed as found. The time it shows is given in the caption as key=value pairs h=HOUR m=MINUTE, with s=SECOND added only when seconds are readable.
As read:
h=3 m=11
